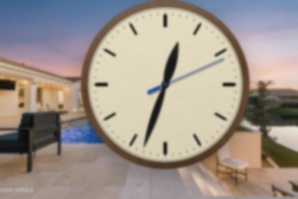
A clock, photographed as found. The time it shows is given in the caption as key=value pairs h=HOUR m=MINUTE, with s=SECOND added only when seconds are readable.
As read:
h=12 m=33 s=11
